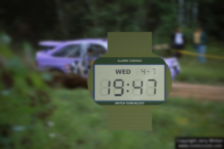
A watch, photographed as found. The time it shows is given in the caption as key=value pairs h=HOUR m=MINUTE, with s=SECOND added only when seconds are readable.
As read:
h=19 m=47
